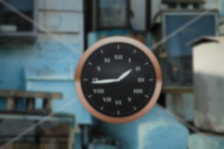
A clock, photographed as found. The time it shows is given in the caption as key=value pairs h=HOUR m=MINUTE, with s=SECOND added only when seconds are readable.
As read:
h=1 m=44
